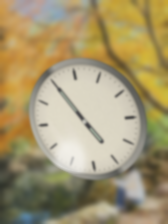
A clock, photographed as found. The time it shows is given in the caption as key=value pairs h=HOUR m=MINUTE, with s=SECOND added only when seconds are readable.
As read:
h=4 m=55
